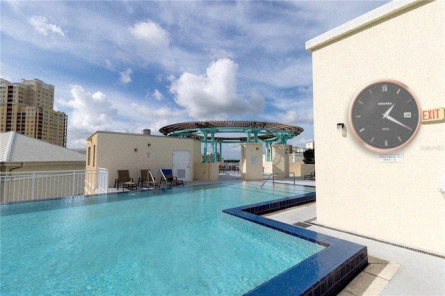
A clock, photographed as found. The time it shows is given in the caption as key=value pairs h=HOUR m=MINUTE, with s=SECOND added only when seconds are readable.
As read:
h=1 m=20
